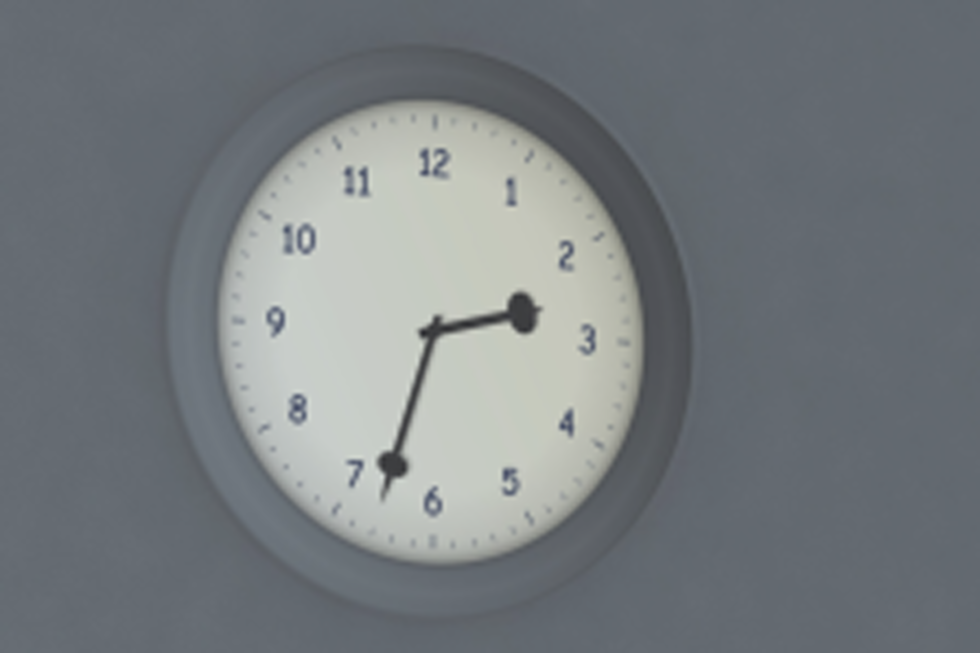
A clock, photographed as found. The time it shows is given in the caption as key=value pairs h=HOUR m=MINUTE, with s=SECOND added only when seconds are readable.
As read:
h=2 m=33
